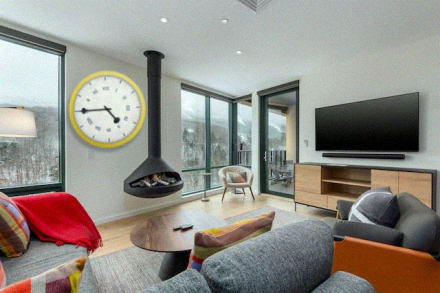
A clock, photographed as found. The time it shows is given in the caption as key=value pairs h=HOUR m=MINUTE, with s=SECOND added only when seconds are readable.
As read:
h=4 m=45
